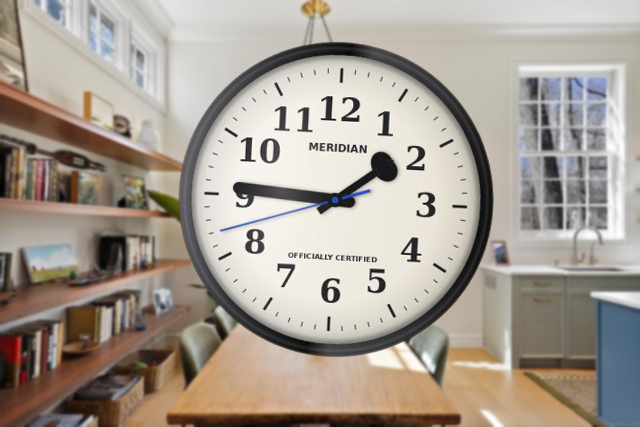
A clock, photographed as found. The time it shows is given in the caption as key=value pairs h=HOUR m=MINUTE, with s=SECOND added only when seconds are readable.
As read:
h=1 m=45 s=42
